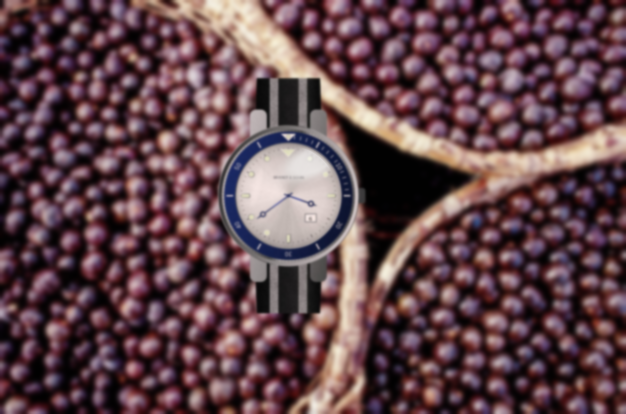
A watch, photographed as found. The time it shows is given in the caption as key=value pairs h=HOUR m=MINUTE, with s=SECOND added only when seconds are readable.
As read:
h=3 m=39
